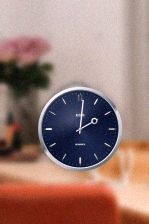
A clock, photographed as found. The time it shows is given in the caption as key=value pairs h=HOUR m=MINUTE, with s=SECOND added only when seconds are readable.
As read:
h=2 m=1
